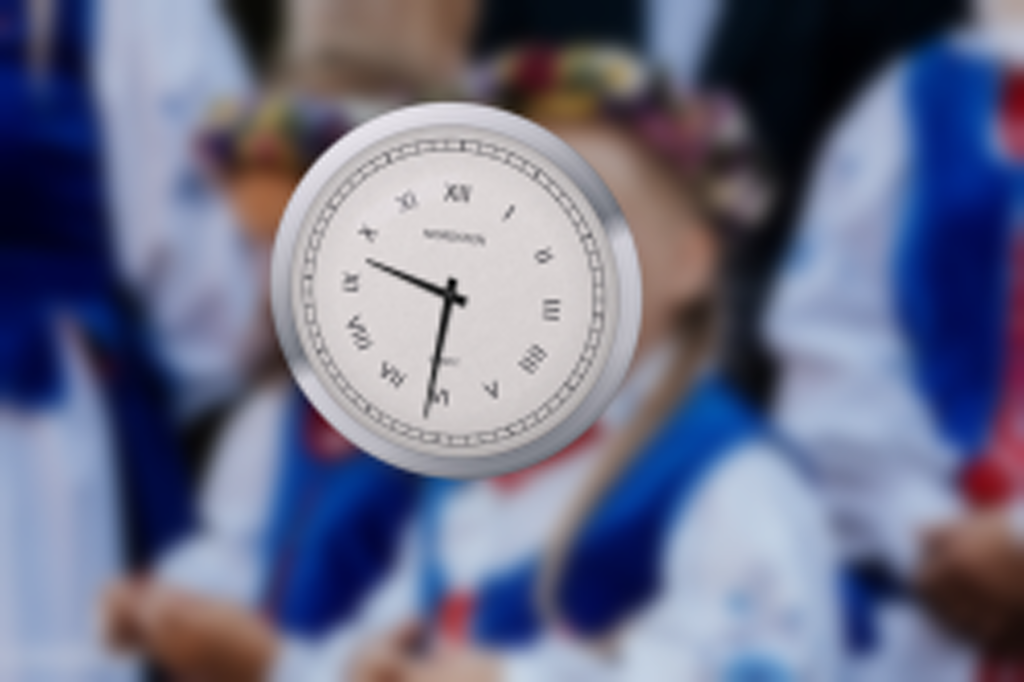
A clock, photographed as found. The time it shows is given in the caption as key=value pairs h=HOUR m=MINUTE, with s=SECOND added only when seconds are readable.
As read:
h=9 m=31
